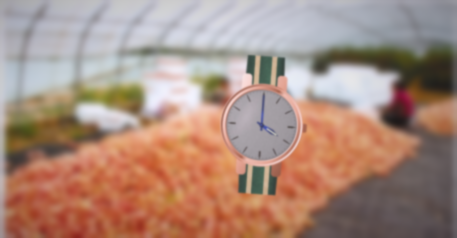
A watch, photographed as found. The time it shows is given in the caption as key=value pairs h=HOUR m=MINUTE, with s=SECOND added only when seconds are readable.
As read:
h=4 m=0
